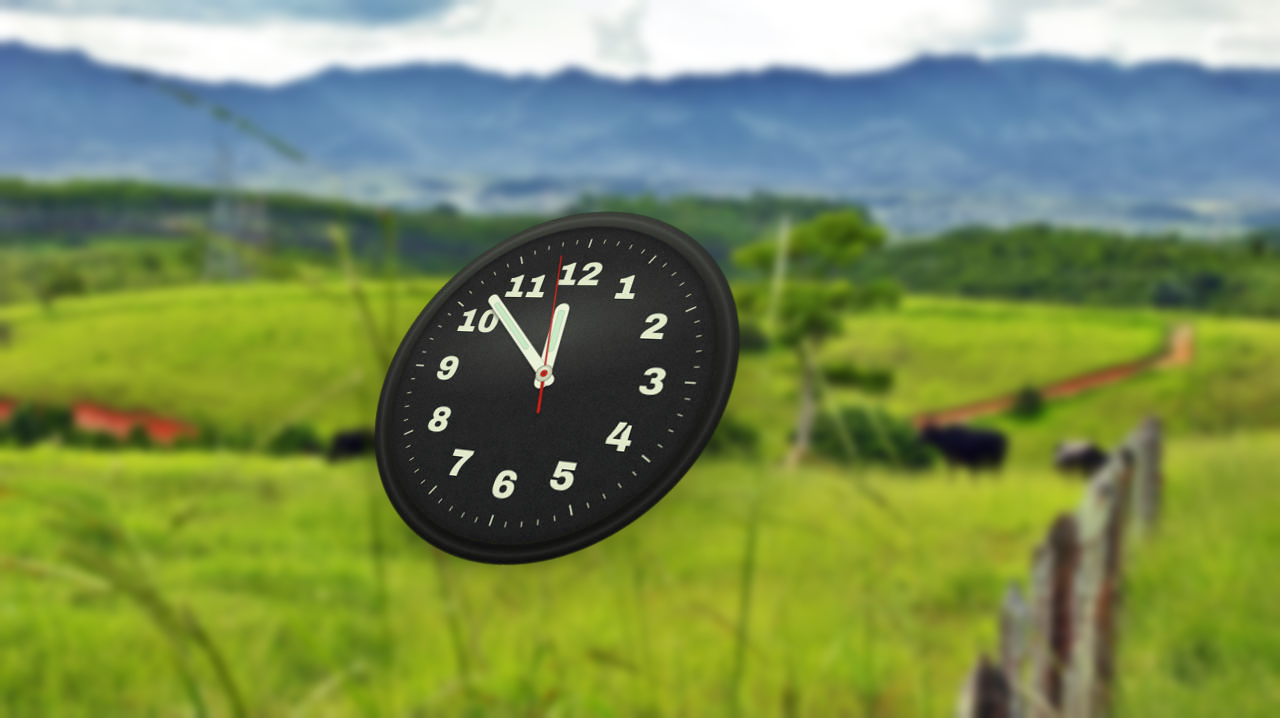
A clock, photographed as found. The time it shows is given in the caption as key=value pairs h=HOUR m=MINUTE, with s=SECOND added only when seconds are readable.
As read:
h=11 m=51 s=58
